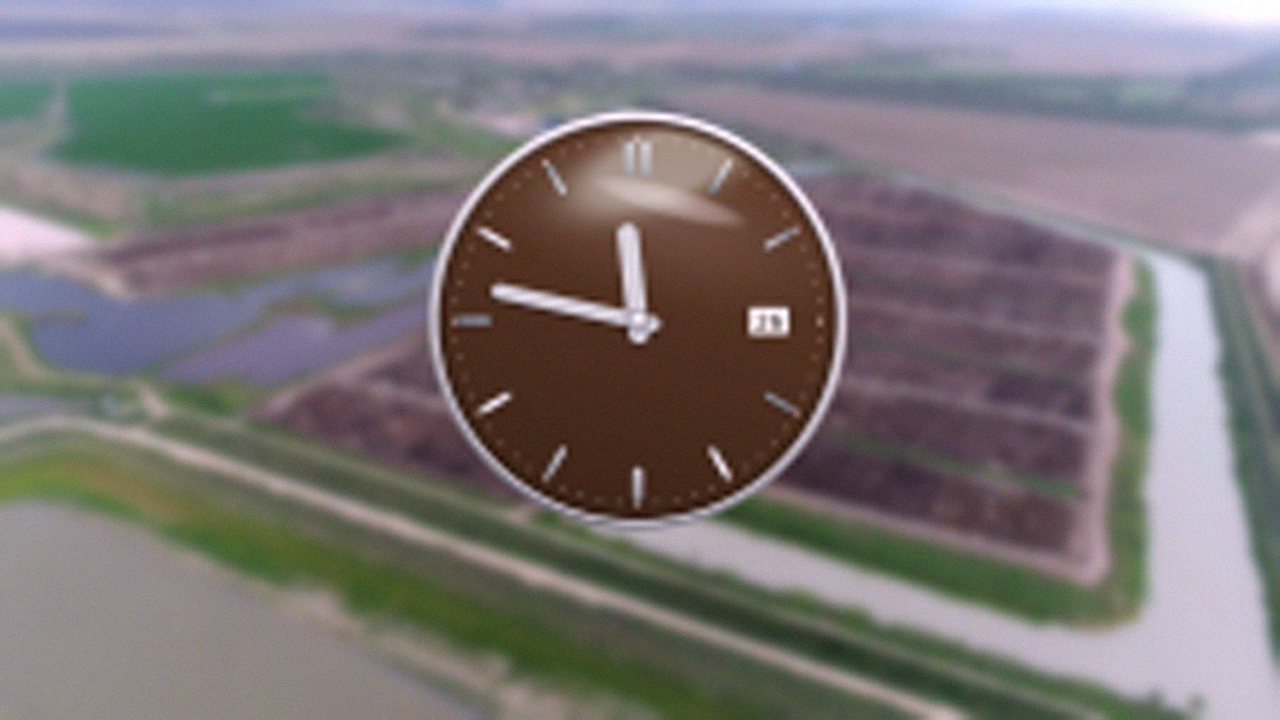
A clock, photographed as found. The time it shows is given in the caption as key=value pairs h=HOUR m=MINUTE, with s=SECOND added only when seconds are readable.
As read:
h=11 m=47
